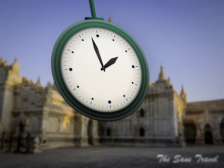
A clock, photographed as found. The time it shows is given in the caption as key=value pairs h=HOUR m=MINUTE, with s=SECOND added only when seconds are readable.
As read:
h=1 m=58
